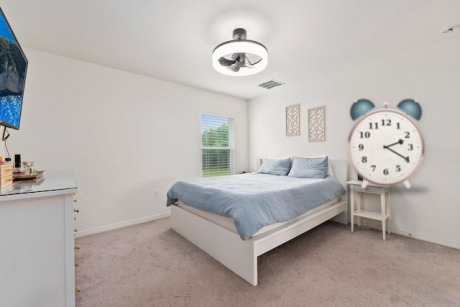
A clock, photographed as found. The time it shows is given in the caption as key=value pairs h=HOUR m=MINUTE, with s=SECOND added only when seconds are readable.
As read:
h=2 m=20
